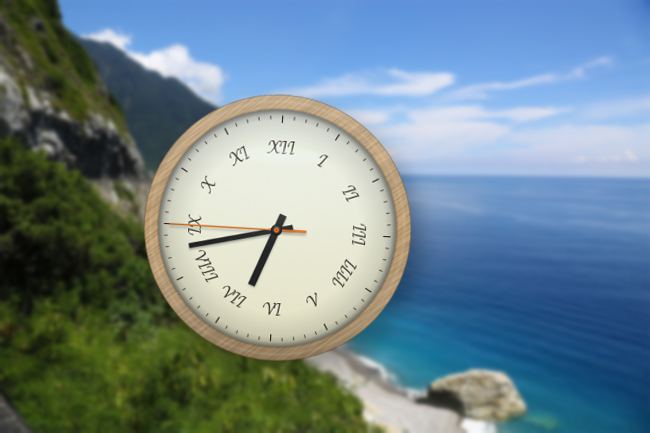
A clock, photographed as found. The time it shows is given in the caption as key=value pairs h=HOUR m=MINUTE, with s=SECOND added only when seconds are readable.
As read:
h=6 m=42 s=45
